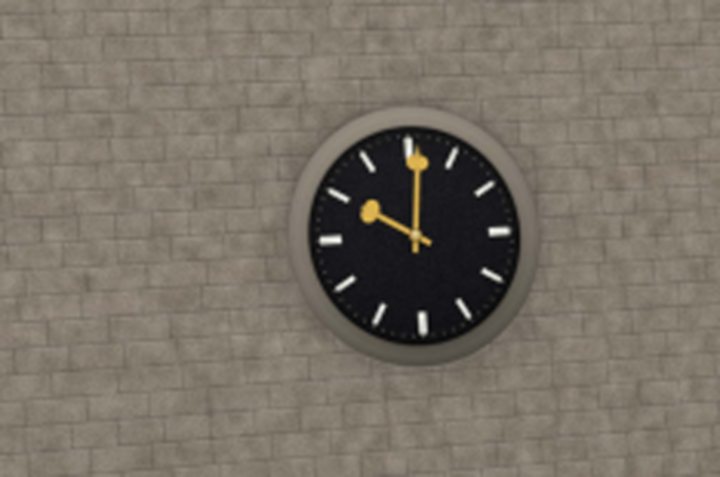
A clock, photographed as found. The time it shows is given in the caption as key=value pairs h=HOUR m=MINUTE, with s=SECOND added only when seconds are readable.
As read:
h=10 m=1
